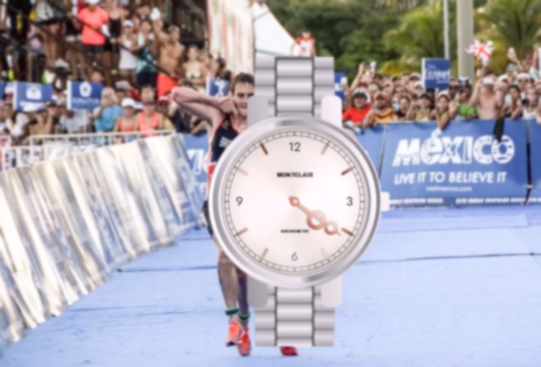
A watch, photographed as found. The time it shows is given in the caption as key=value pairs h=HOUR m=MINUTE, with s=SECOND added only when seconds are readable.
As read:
h=4 m=21
